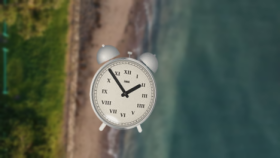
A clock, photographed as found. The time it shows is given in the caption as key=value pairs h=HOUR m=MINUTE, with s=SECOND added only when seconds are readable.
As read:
h=1 m=53
